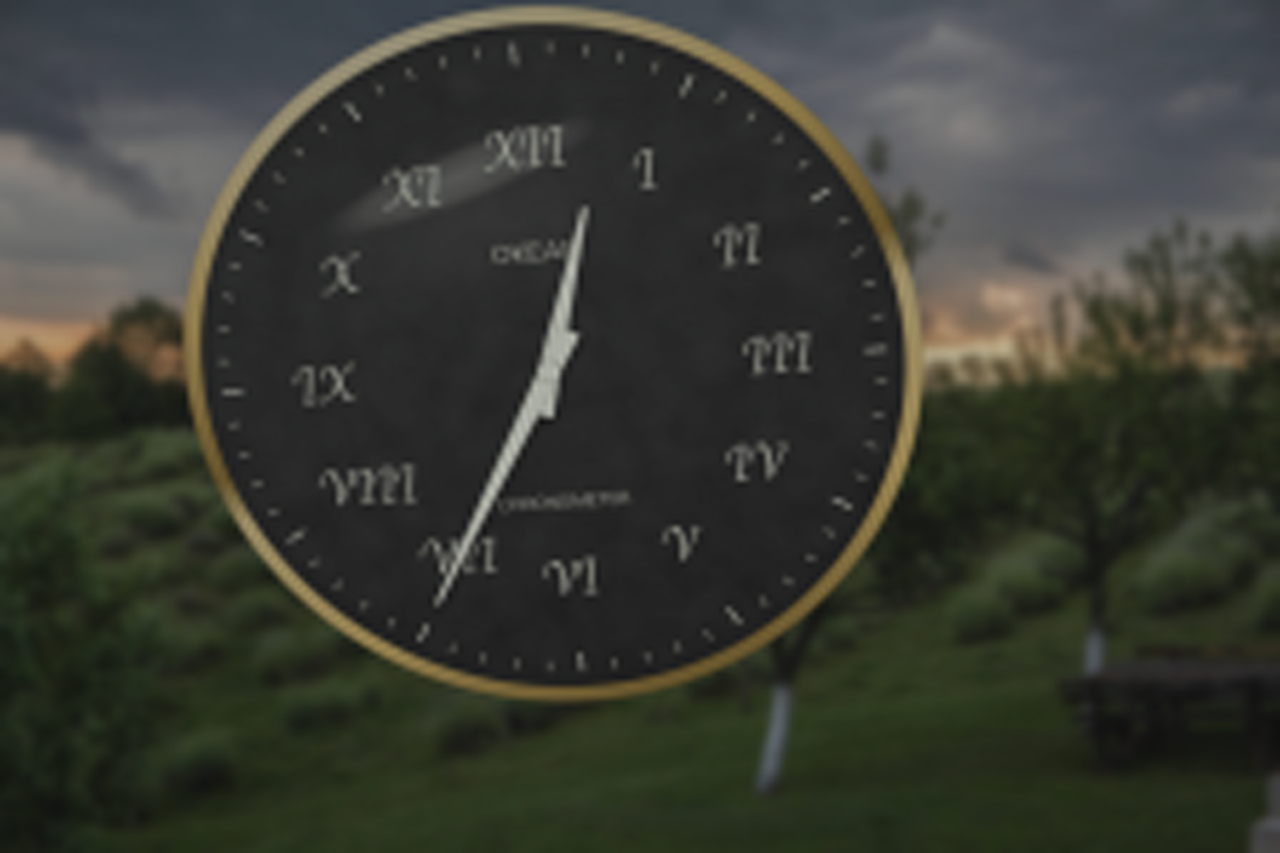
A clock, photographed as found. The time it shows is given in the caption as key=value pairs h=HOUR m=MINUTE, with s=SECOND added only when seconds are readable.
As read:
h=12 m=35
